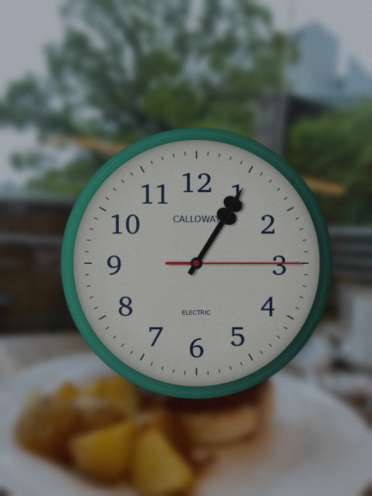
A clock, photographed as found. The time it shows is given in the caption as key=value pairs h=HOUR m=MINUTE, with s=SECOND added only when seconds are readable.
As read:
h=1 m=5 s=15
